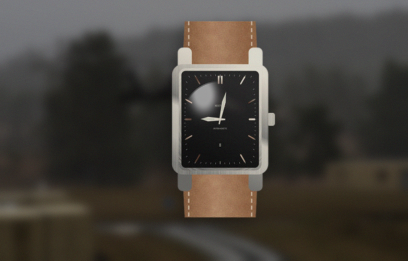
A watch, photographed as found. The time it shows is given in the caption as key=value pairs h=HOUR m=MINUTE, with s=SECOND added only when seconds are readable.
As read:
h=9 m=2
